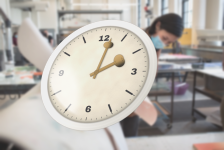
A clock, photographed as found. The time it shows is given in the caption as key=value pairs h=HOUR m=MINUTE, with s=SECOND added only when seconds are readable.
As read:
h=2 m=2
